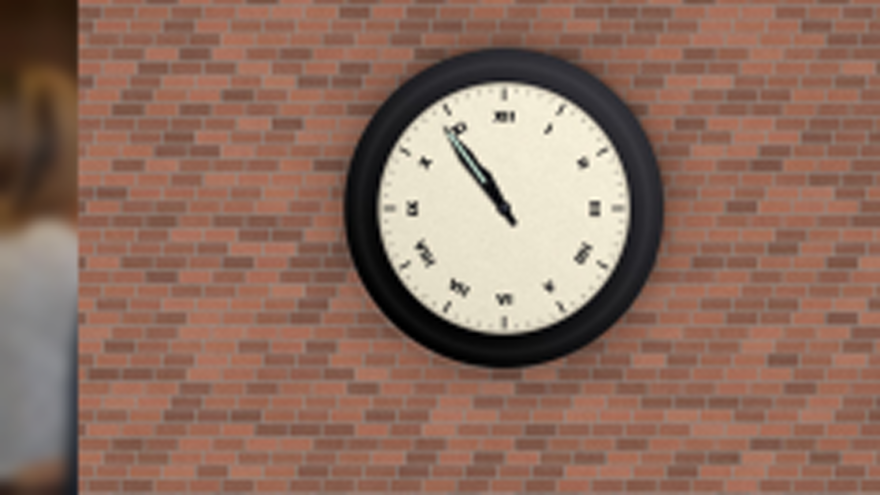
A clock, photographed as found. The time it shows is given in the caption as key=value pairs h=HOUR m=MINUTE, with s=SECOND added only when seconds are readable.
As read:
h=10 m=54
